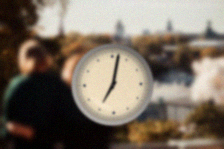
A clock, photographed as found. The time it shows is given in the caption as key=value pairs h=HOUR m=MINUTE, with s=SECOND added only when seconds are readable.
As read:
h=7 m=2
